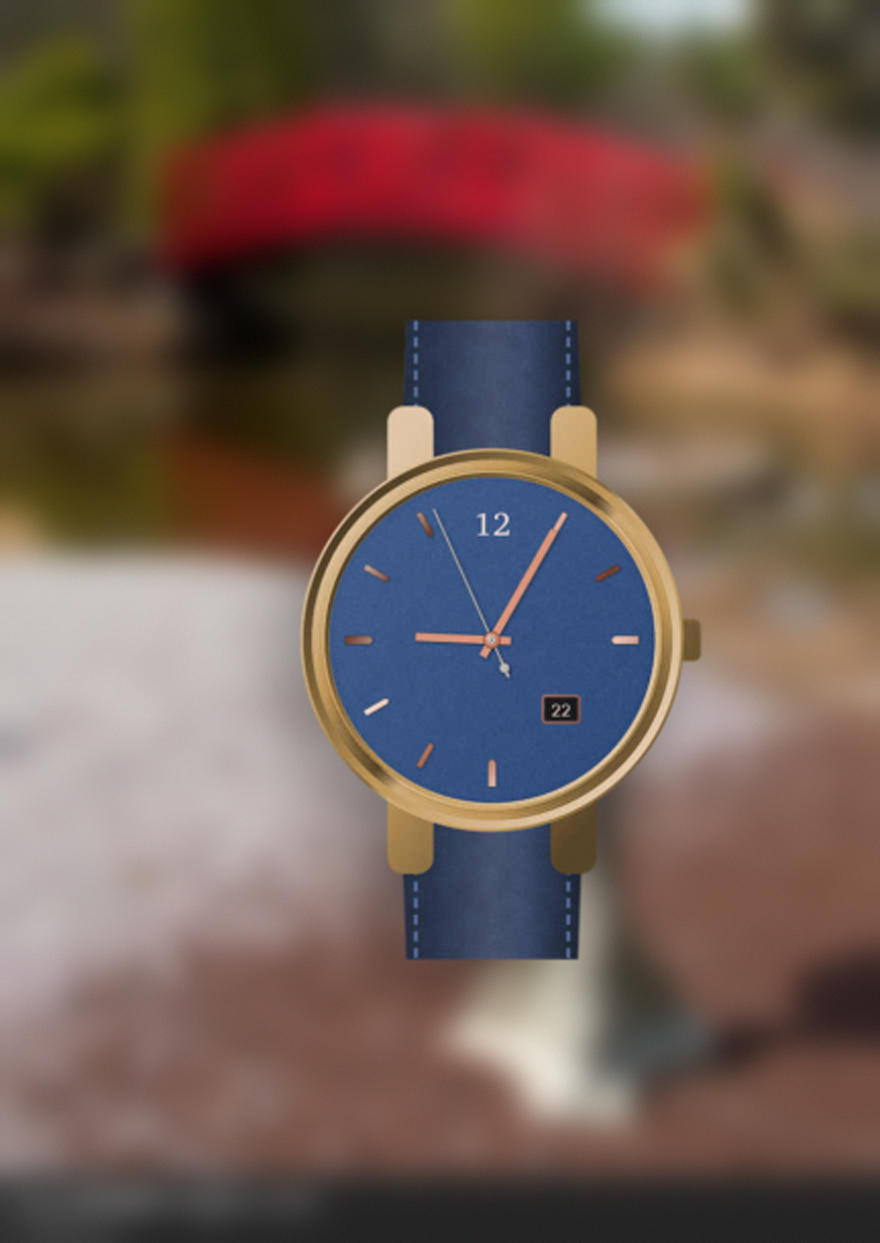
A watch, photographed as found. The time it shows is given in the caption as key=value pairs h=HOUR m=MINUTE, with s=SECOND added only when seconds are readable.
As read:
h=9 m=4 s=56
